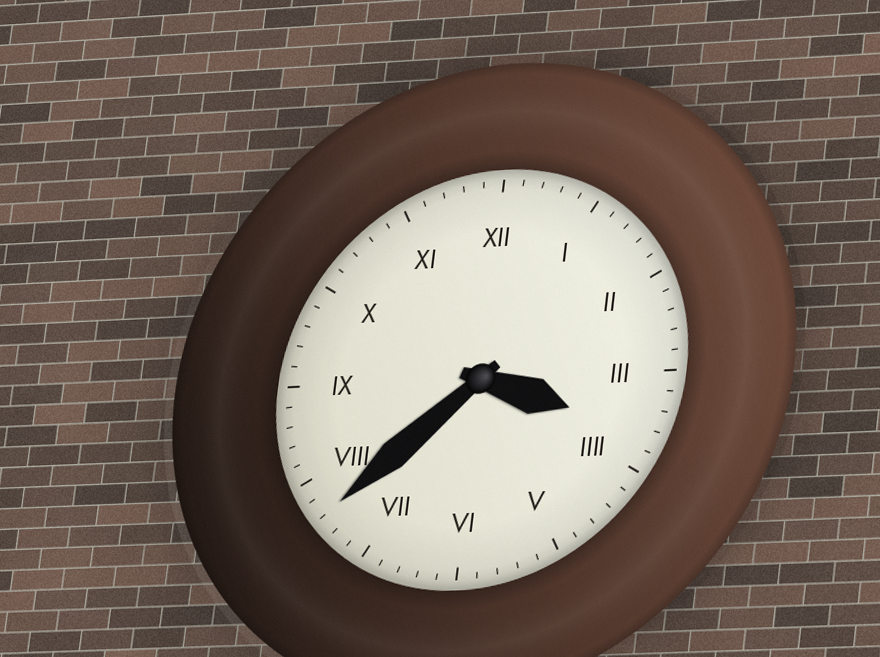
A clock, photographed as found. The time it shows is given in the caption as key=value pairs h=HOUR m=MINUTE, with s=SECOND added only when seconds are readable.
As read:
h=3 m=38
